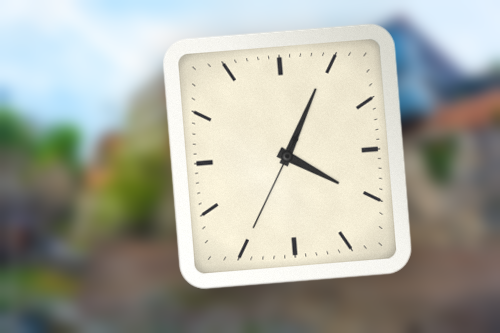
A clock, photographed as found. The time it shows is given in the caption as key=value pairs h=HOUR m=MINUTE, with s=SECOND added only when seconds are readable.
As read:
h=4 m=4 s=35
